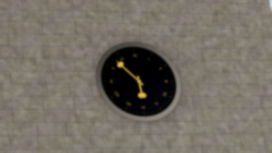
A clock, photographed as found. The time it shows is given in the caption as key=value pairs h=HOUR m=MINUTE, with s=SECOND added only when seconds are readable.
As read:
h=5 m=53
